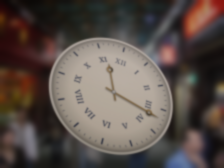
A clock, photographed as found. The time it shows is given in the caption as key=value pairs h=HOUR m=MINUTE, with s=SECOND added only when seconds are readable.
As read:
h=11 m=17
